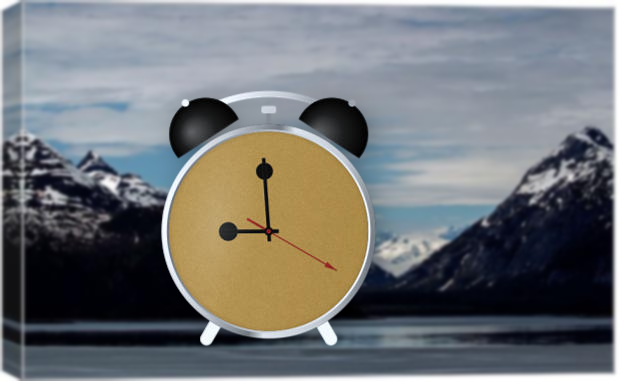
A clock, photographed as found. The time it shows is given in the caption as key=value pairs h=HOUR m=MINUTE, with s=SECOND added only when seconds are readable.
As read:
h=8 m=59 s=20
